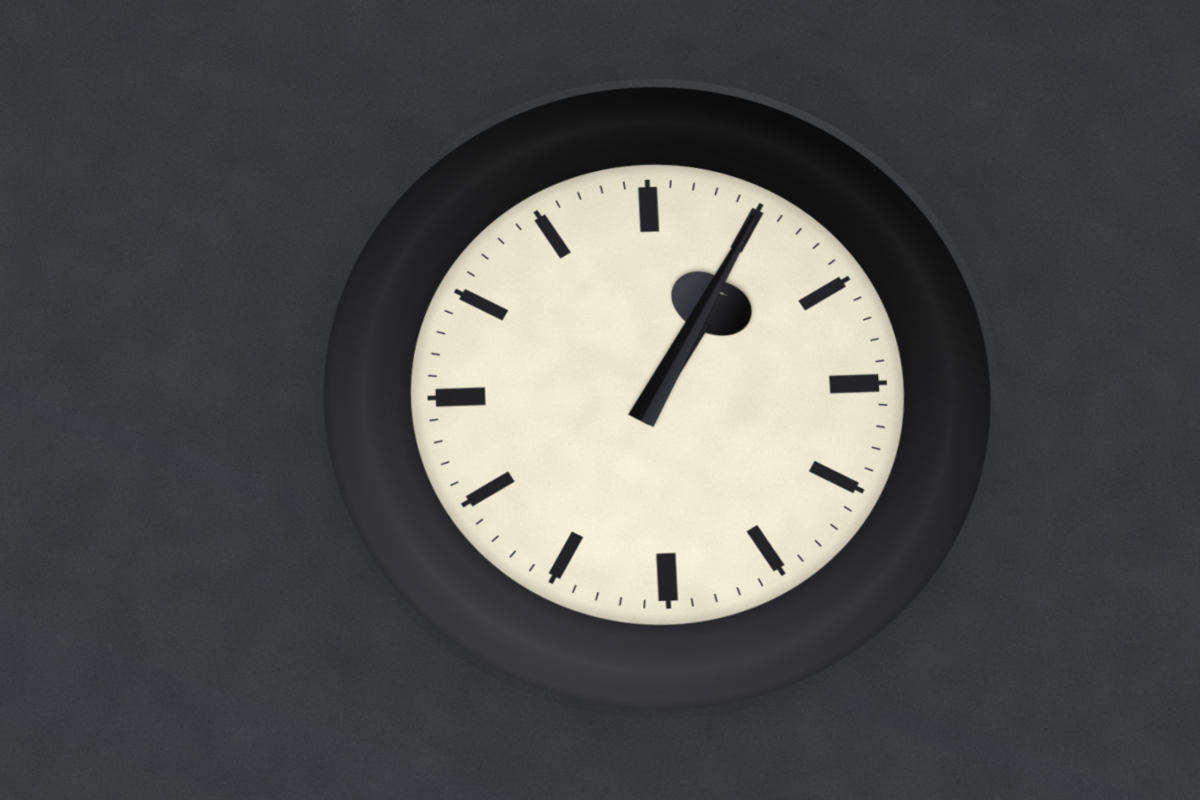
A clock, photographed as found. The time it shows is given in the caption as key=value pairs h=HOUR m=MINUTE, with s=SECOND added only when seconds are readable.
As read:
h=1 m=5
